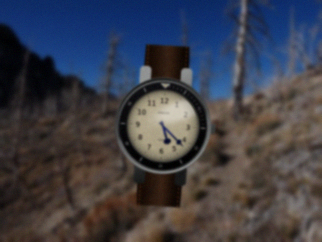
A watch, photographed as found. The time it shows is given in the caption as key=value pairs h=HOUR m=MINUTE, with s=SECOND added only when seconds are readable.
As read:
h=5 m=22
